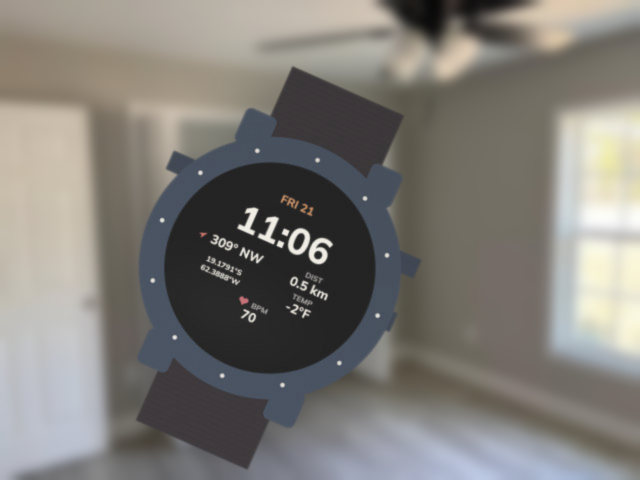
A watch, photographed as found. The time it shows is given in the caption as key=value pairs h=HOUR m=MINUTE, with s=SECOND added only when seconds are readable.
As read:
h=11 m=6
